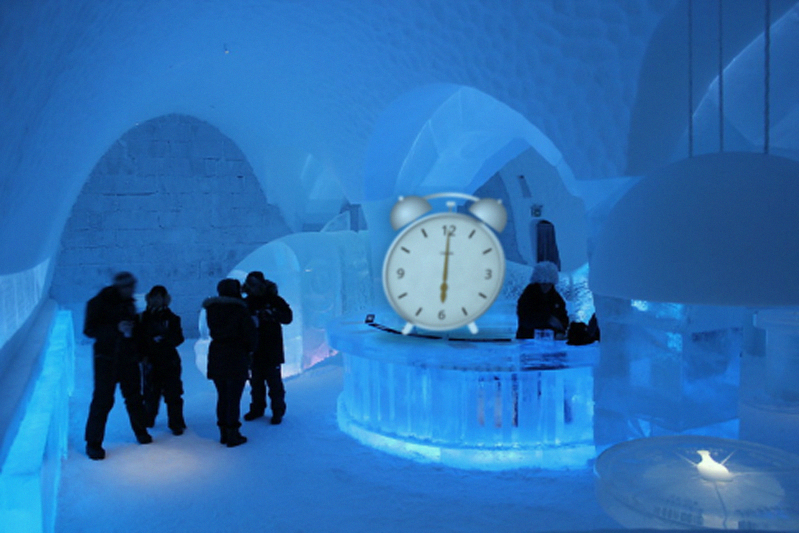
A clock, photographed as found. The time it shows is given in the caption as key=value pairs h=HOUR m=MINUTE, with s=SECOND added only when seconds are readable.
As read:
h=6 m=0
